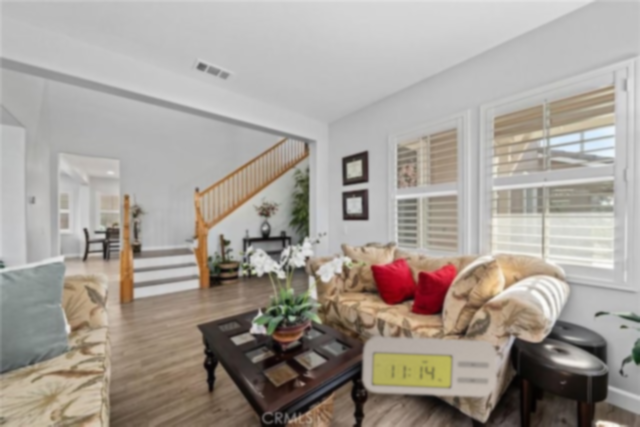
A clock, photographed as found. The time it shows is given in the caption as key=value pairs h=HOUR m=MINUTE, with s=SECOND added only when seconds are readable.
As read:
h=11 m=14
